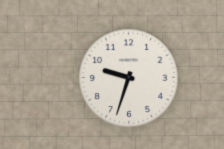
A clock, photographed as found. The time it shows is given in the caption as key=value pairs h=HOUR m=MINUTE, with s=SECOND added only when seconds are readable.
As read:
h=9 m=33
